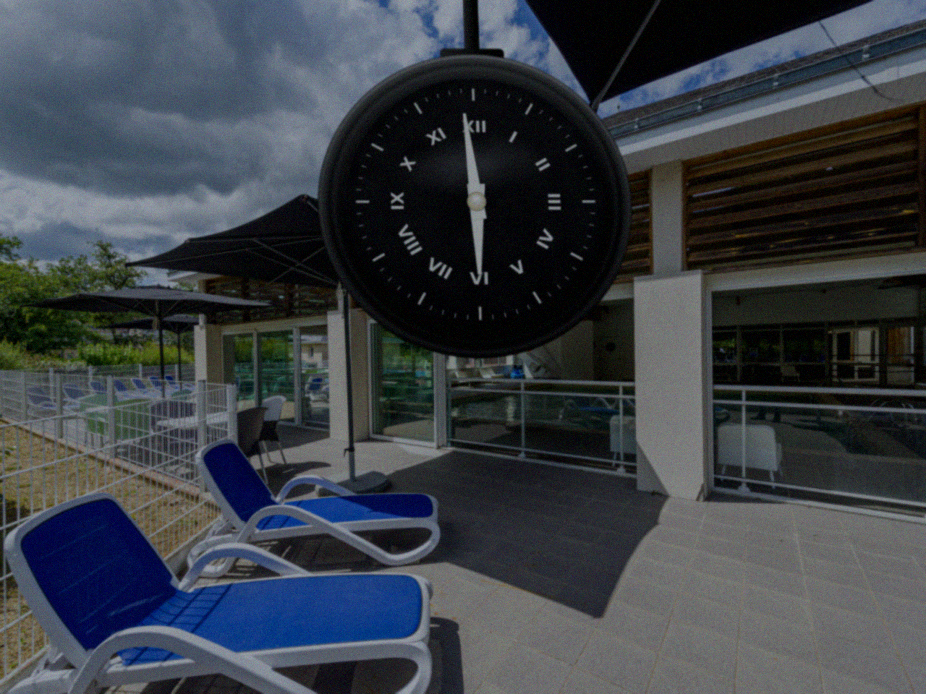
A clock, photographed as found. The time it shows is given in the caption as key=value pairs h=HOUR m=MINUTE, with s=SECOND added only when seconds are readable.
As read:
h=5 m=59
